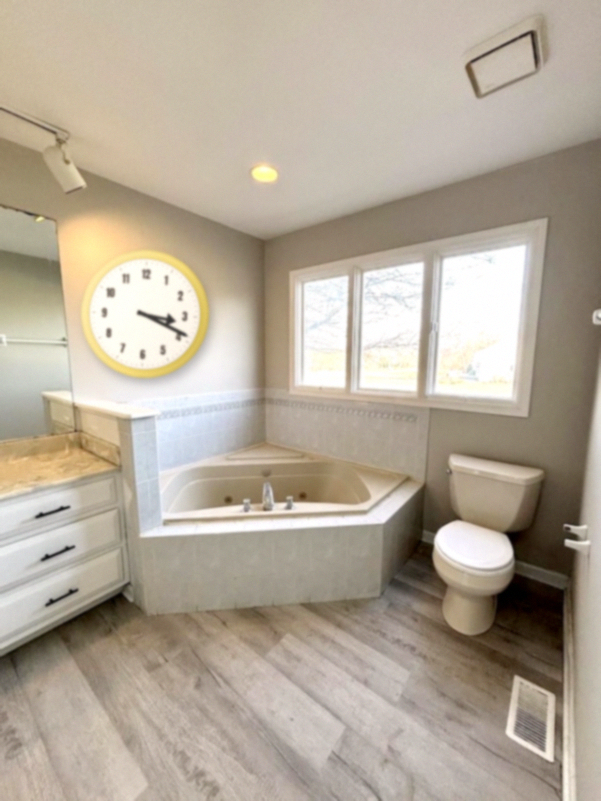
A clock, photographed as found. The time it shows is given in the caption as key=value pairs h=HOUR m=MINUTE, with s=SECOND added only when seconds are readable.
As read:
h=3 m=19
